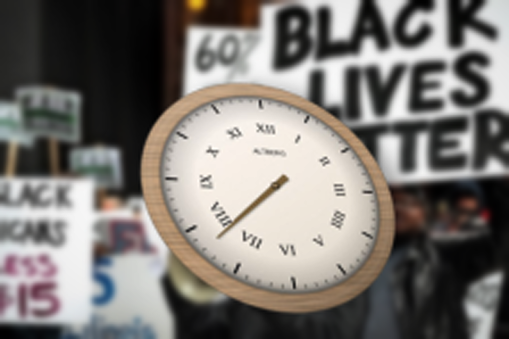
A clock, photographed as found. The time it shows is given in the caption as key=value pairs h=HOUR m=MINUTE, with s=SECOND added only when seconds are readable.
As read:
h=7 m=38
